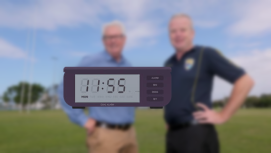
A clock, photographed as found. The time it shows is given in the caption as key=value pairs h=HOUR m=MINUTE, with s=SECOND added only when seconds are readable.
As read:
h=11 m=55
